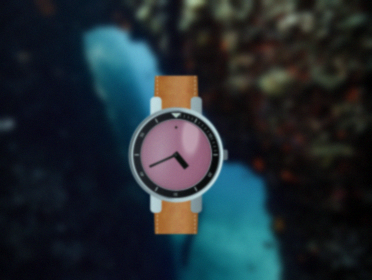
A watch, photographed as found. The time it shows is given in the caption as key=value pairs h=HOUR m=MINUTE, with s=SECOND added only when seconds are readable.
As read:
h=4 m=41
